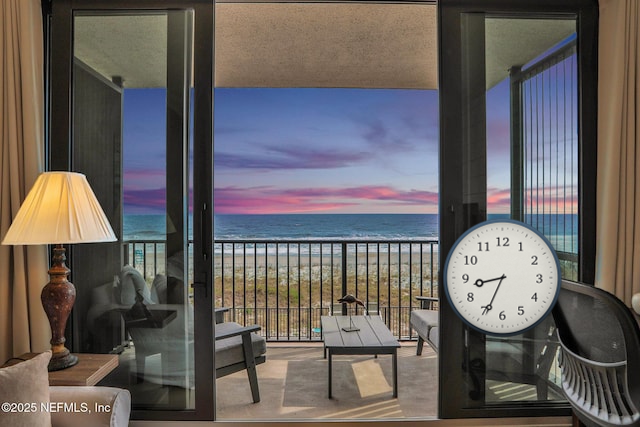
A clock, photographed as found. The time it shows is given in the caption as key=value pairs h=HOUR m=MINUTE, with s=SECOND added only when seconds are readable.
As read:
h=8 m=34
